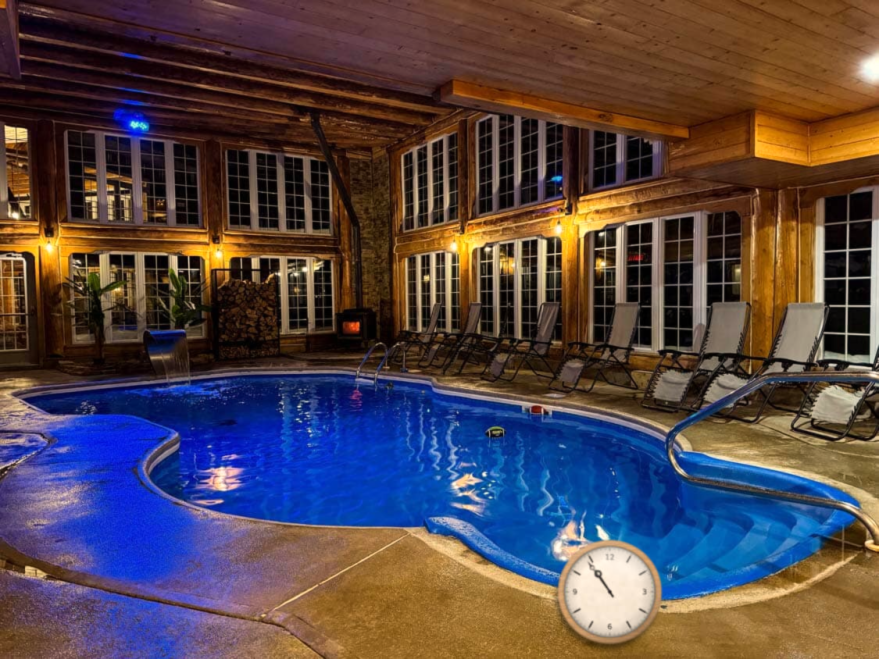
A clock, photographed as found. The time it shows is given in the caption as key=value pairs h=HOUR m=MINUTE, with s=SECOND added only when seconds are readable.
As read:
h=10 m=54
